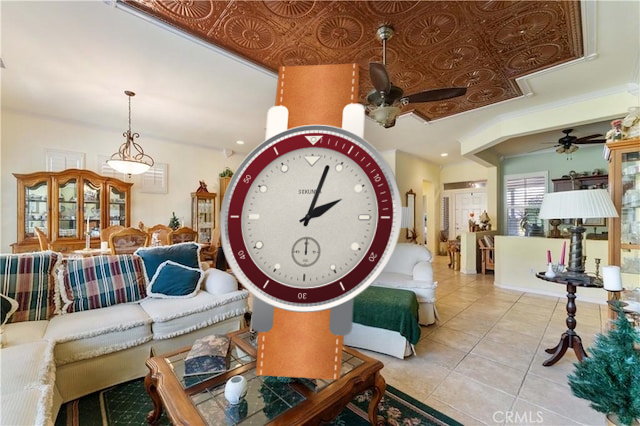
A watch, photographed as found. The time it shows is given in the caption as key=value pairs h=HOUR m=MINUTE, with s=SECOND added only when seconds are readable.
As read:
h=2 m=3
